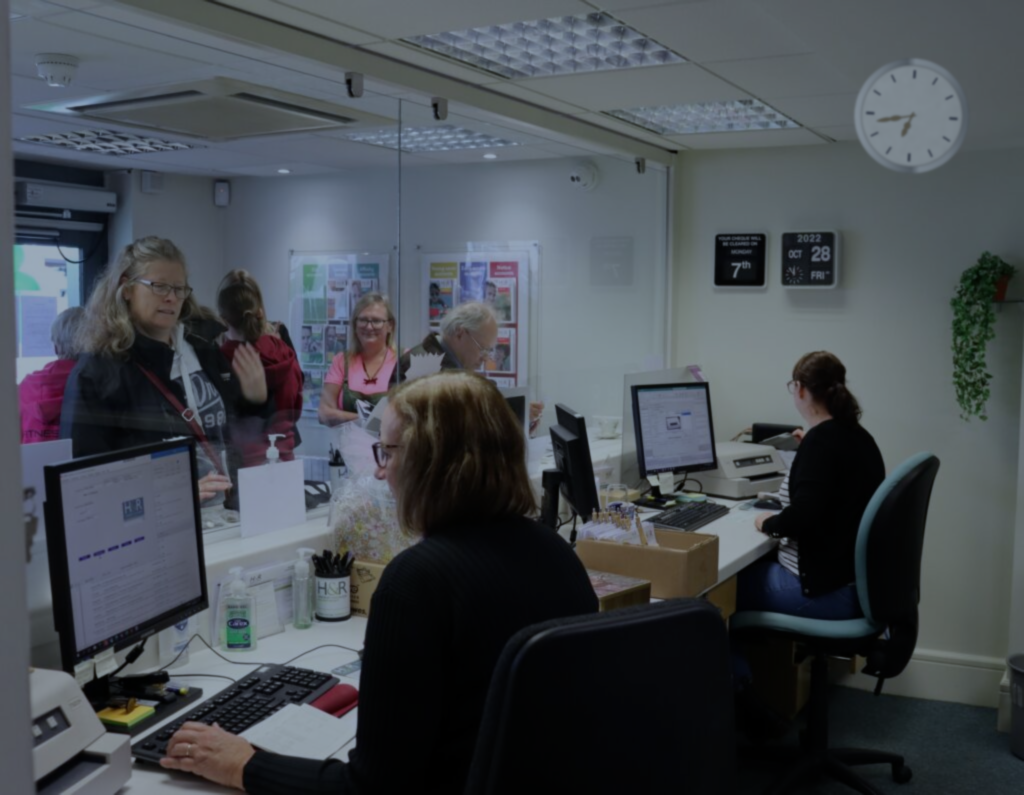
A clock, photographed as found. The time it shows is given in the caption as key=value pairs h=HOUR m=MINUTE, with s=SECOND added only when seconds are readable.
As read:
h=6 m=43
